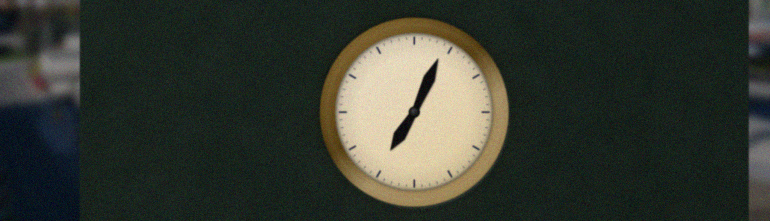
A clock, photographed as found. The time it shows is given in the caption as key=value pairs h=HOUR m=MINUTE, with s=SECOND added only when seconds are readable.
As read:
h=7 m=4
